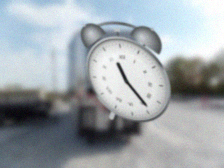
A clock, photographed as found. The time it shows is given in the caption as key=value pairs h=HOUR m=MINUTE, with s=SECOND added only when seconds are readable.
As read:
h=11 m=24
